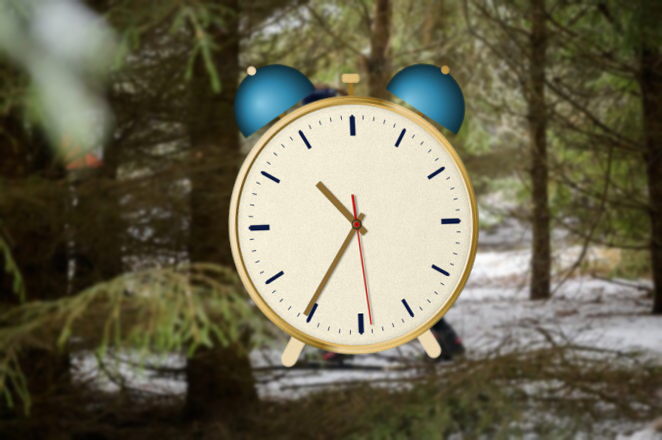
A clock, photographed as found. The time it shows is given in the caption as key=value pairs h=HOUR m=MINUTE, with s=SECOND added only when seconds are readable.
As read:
h=10 m=35 s=29
